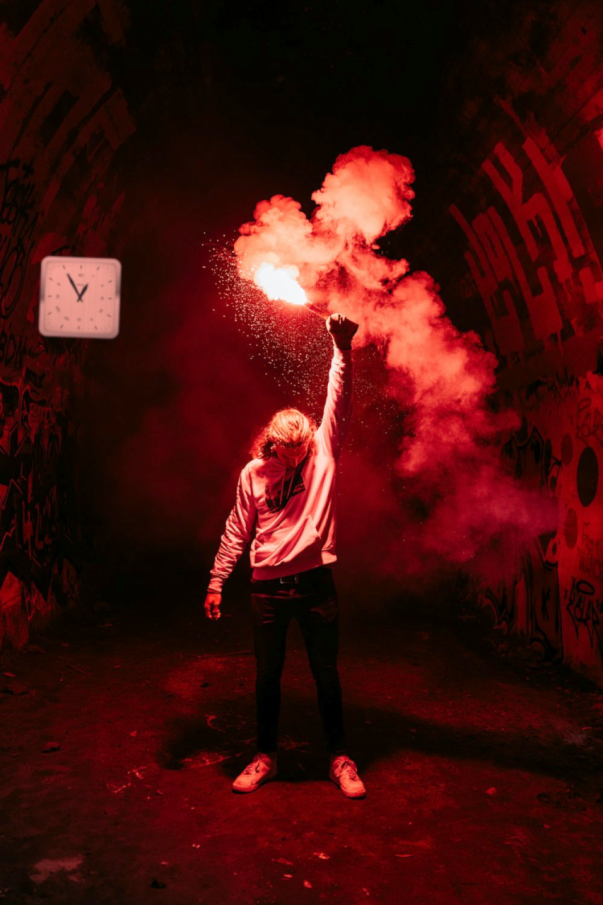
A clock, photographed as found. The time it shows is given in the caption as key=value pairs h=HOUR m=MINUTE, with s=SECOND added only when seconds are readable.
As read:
h=12 m=55
